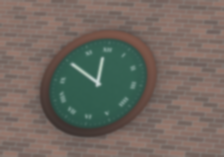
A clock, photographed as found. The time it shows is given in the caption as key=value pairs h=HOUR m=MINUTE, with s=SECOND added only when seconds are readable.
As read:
h=11 m=50
